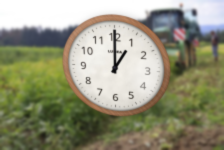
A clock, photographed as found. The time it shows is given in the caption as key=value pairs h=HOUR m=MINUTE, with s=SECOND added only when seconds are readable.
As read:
h=1 m=0
